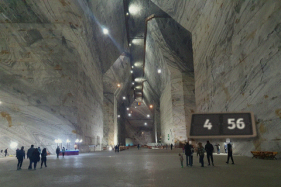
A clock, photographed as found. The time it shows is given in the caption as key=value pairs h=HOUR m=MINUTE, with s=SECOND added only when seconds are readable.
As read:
h=4 m=56
